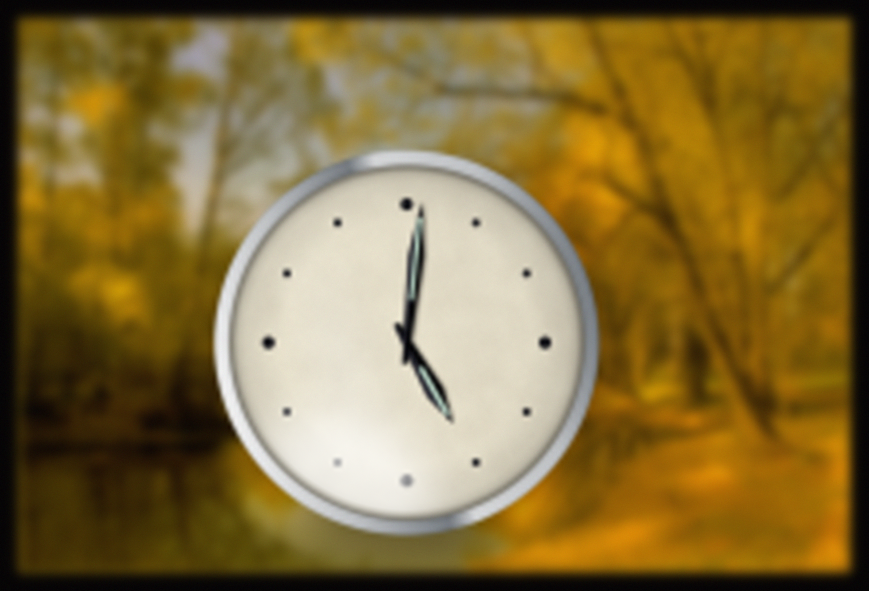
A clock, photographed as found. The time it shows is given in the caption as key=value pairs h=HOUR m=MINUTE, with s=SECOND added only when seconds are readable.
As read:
h=5 m=1
